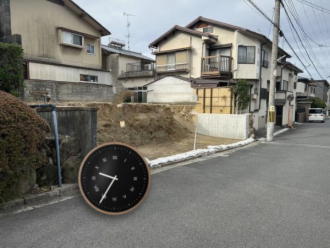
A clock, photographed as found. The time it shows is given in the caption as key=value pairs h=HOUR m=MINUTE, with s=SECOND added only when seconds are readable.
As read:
h=9 m=35
